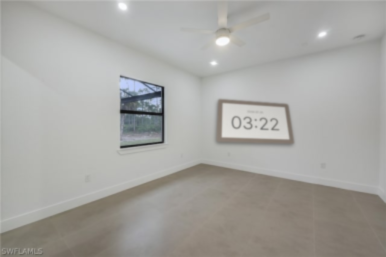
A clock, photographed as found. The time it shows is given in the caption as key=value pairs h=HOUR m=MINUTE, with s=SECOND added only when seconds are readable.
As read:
h=3 m=22
